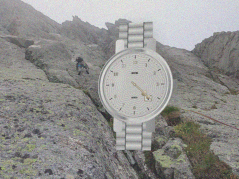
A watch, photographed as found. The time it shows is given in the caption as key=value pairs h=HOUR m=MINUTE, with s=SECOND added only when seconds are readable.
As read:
h=4 m=22
